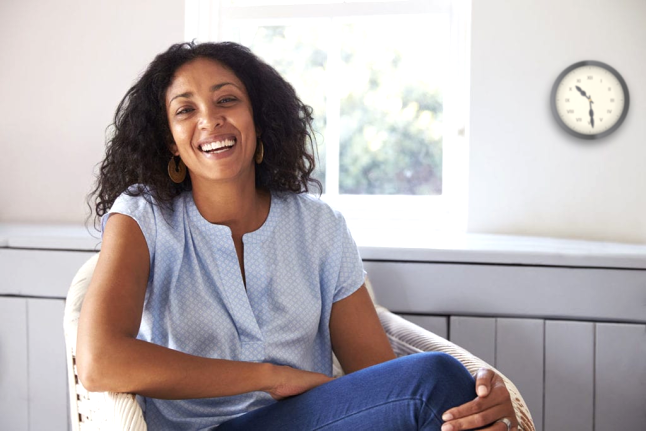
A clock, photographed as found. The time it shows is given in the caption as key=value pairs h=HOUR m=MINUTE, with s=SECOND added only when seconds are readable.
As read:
h=10 m=29
